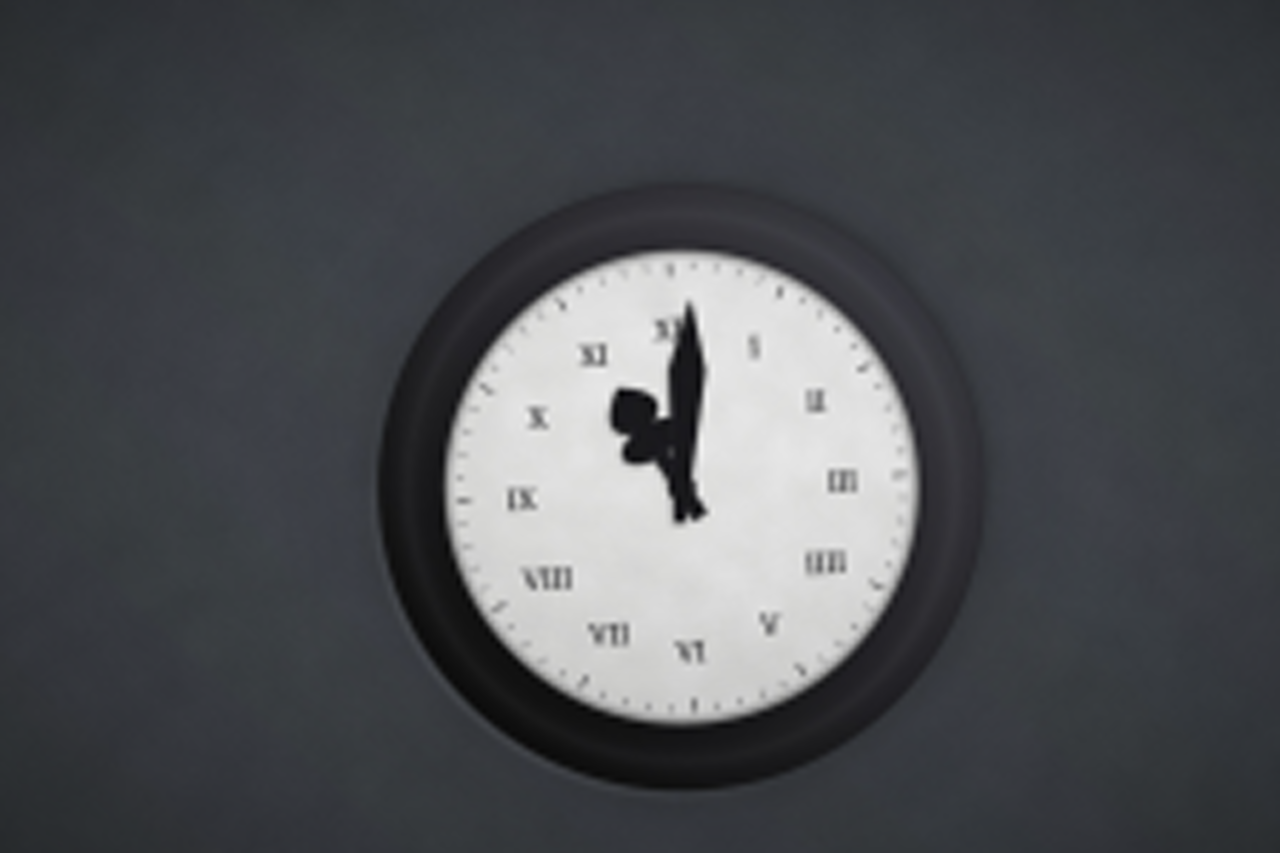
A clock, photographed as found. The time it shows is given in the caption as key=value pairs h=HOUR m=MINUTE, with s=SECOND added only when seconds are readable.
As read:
h=11 m=1
